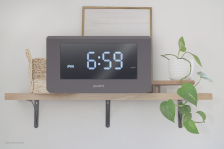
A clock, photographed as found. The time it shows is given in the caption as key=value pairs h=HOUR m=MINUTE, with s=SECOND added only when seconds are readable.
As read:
h=6 m=59
